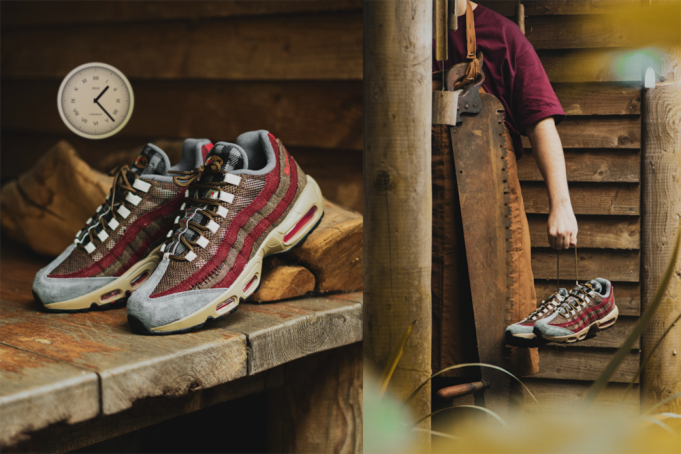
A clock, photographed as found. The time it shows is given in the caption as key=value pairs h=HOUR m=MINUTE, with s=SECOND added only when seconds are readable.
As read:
h=1 m=23
